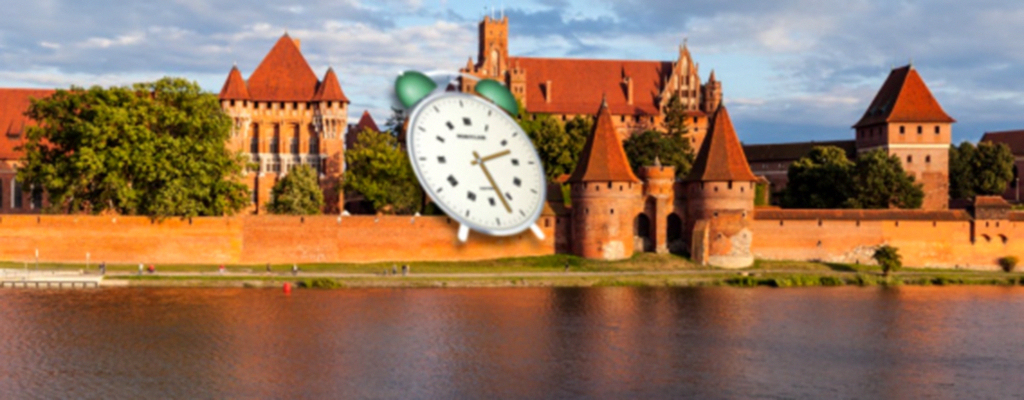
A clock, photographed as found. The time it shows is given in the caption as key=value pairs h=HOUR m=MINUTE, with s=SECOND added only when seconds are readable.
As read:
h=2 m=27
